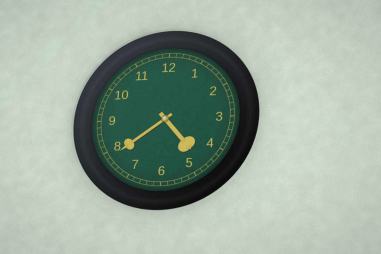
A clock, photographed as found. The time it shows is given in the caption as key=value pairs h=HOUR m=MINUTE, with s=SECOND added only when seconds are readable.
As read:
h=4 m=39
